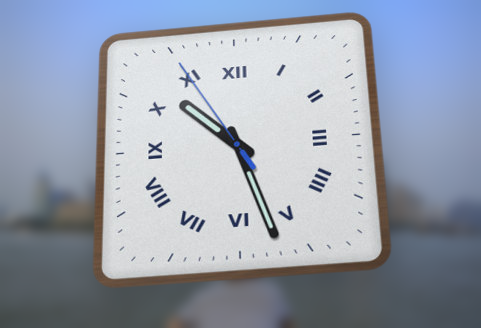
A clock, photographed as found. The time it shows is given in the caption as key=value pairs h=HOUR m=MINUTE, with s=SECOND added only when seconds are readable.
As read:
h=10 m=26 s=55
